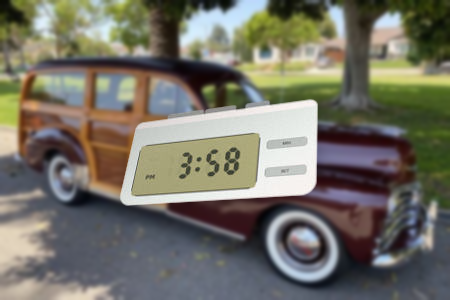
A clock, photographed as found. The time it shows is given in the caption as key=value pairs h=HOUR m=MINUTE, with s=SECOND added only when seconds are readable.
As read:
h=3 m=58
